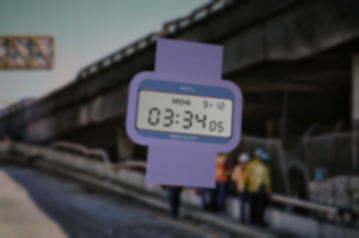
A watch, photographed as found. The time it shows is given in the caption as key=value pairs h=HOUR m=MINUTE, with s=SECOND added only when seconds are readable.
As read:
h=3 m=34 s=5
